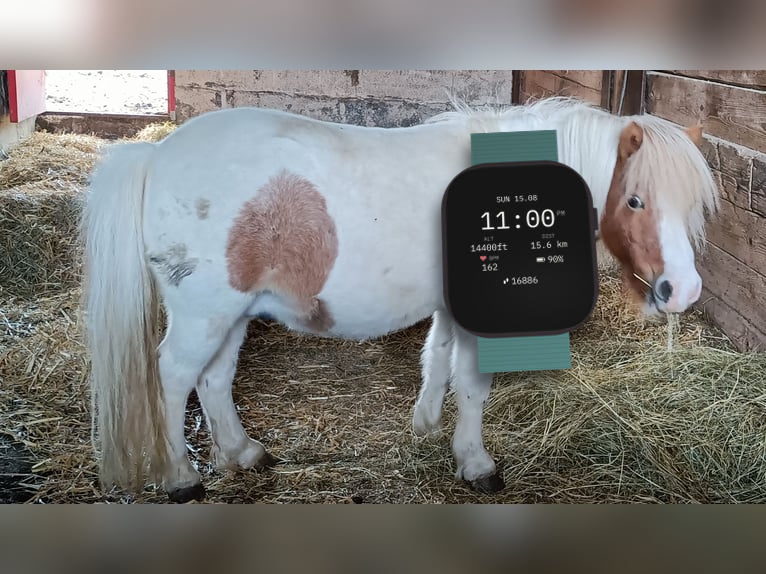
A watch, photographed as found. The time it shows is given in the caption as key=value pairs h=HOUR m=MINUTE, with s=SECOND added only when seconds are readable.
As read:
h=11 m=0
